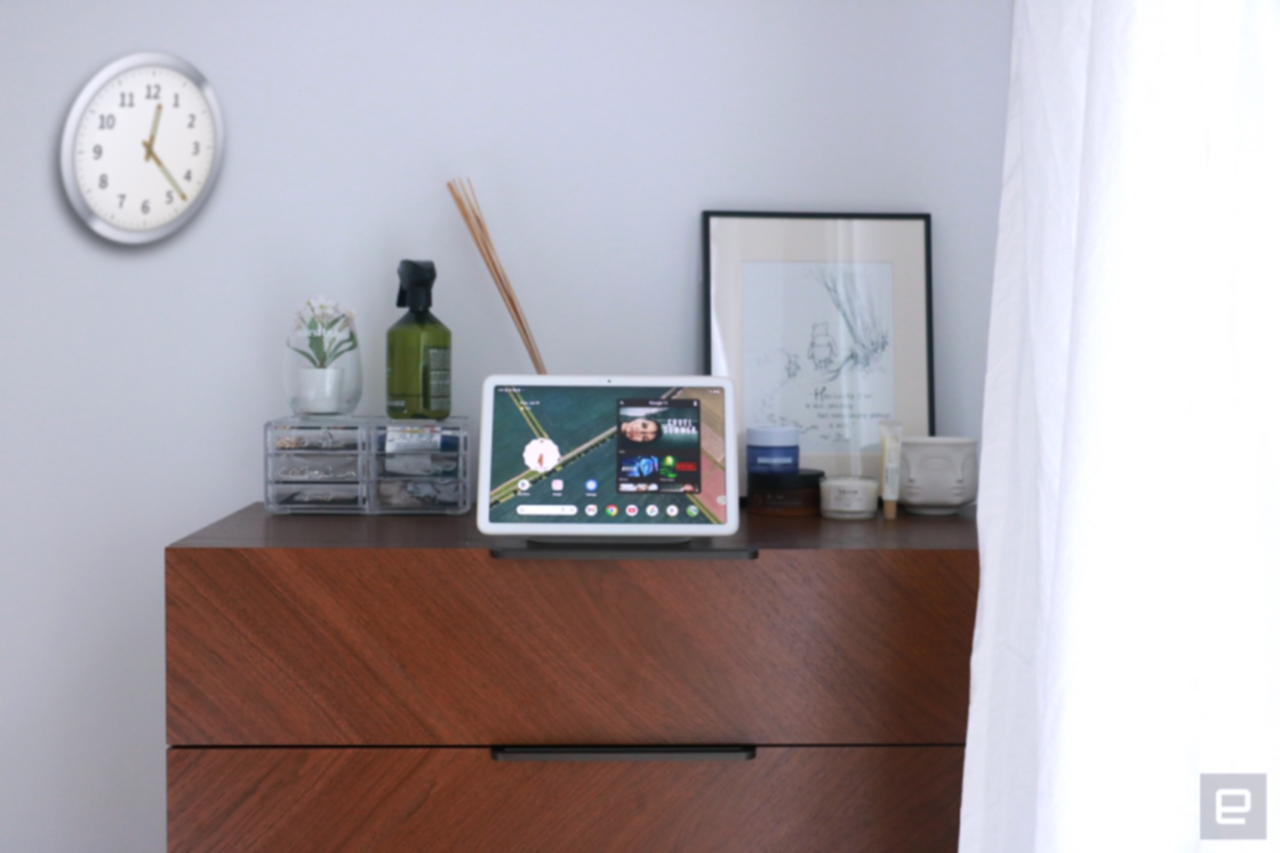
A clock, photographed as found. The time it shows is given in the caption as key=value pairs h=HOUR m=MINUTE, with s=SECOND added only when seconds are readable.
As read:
h=12 m=23
